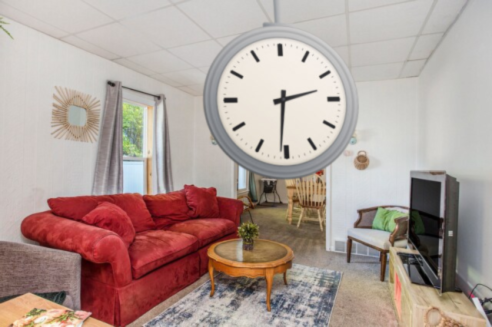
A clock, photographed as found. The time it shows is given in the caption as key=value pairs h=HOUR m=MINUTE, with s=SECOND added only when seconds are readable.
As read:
h=2 m=31
